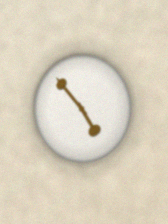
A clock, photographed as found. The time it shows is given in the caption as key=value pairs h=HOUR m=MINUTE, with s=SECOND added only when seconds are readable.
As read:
h=4 m=53
